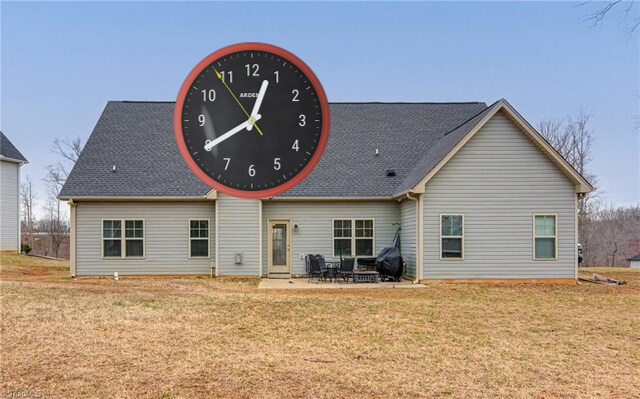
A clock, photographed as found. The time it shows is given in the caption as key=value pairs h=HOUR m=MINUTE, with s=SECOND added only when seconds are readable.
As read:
h=12 m=39 s=54
